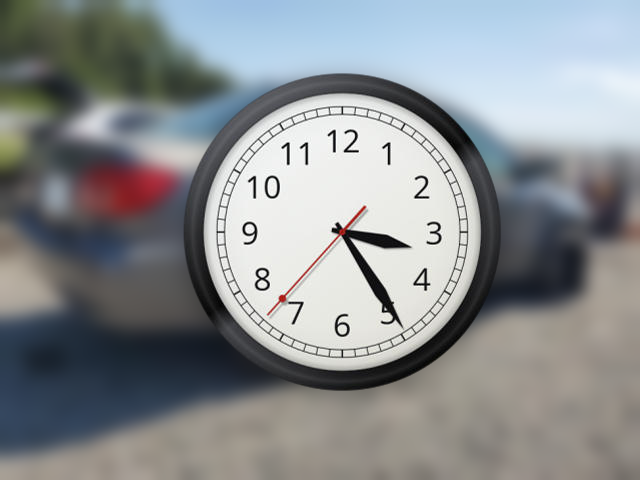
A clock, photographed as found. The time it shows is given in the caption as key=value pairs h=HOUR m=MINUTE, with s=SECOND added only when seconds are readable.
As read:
h=3 m=24 s=37
